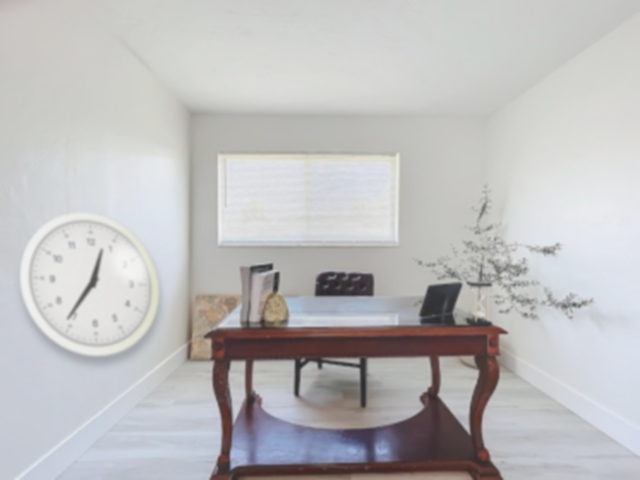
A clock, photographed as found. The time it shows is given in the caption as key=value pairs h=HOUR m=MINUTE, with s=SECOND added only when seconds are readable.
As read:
h=12 m=36
